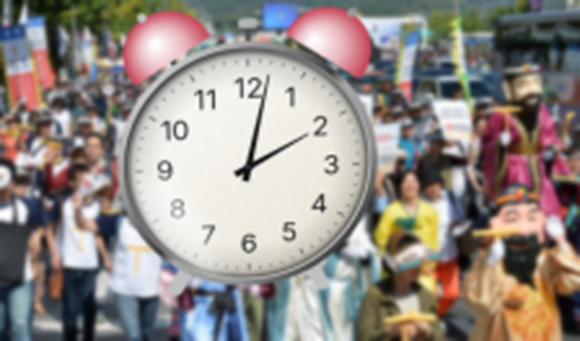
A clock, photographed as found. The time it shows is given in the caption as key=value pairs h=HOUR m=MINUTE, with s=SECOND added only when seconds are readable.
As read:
h=2 m=2
